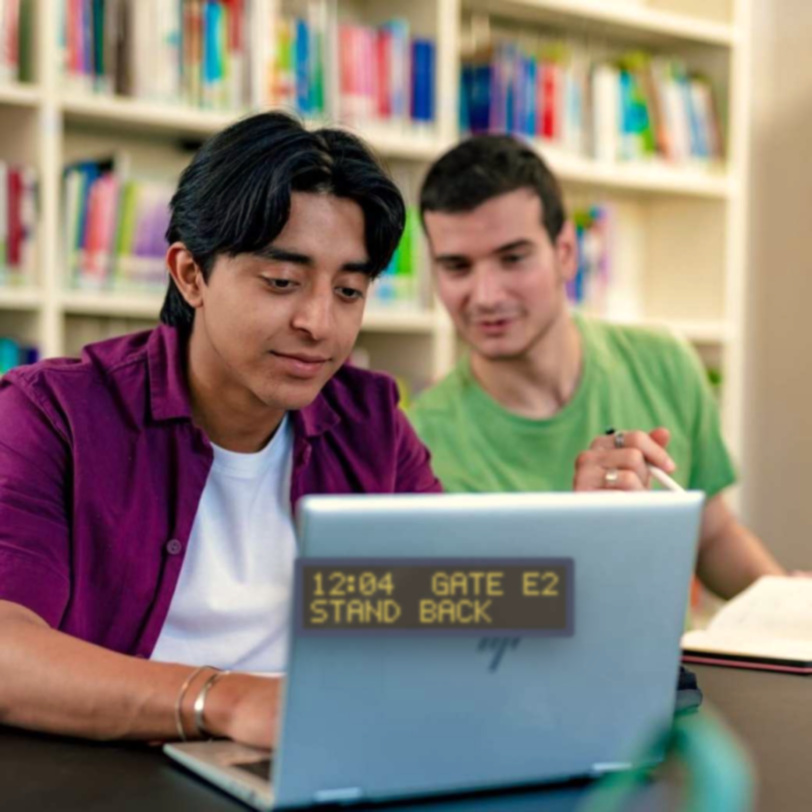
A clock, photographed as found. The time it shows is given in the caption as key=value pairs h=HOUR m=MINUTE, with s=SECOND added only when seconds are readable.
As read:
h=12 m=4
